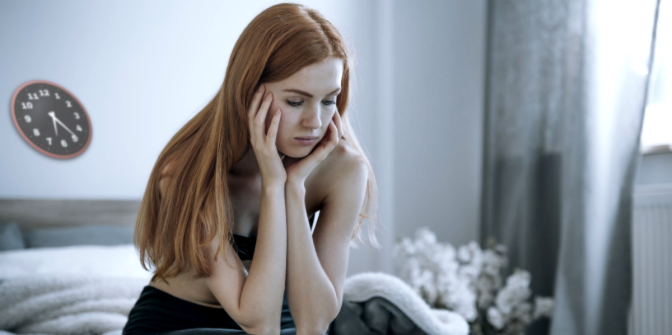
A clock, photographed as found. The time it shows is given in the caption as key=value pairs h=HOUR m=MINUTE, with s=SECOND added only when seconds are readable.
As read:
h=6 m=24
